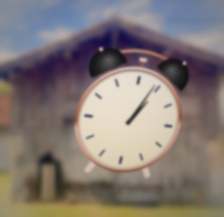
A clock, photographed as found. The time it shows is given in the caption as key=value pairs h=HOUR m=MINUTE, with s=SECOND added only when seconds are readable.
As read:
h=1 m=4
